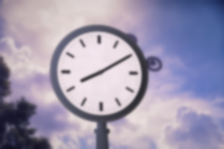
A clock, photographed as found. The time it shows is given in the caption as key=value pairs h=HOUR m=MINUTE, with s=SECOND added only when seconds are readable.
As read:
h=8 m=10
